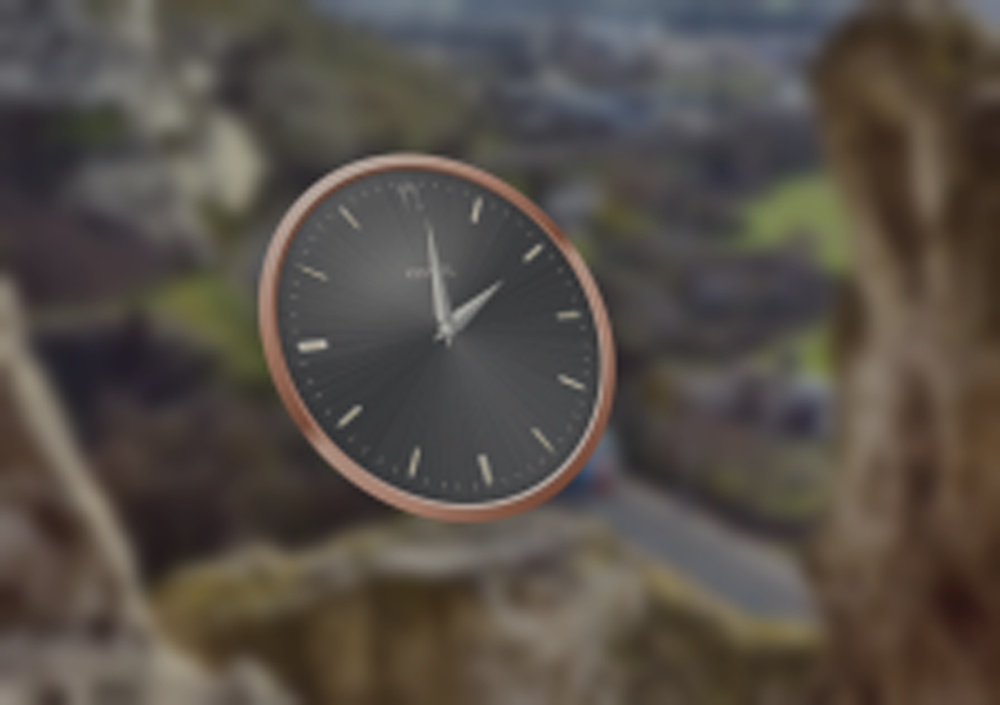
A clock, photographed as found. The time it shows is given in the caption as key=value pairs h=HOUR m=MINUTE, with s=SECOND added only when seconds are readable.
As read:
h=2 m=1
